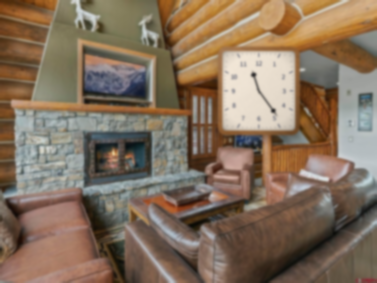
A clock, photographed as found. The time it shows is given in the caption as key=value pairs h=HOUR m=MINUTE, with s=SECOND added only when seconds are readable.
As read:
h=11 m=24
